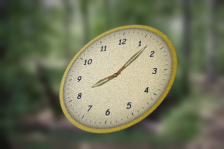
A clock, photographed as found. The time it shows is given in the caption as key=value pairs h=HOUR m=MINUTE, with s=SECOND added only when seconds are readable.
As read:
h=8 m=7
